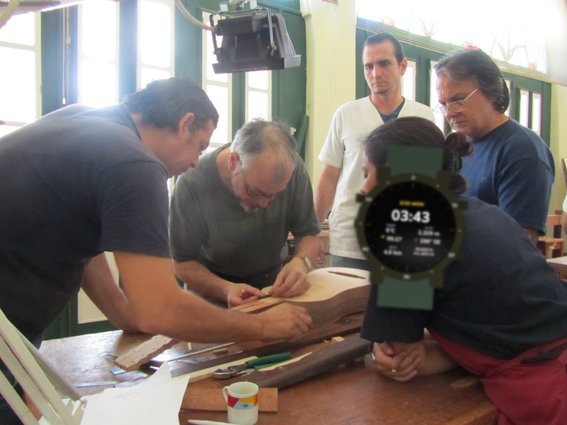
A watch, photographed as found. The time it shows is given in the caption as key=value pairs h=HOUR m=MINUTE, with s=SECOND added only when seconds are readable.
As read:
h=3 m=43
